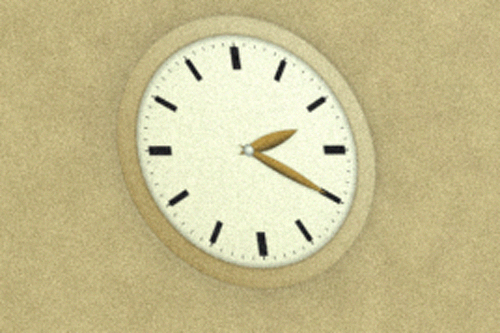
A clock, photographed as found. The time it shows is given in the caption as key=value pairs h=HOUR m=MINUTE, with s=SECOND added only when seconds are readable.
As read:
h=2 m=20
